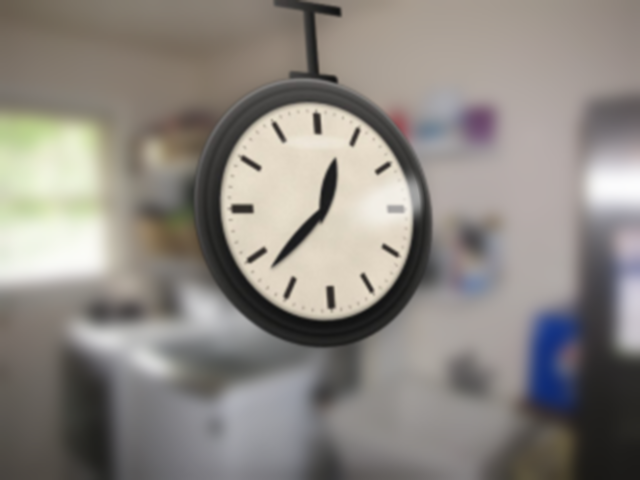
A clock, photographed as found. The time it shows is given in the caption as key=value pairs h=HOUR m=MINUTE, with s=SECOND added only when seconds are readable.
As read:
h=12 m=38
